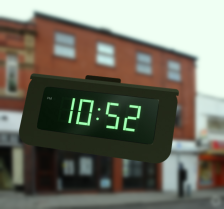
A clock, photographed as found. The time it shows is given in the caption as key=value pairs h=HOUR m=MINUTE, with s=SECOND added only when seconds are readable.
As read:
h=10 m=52
